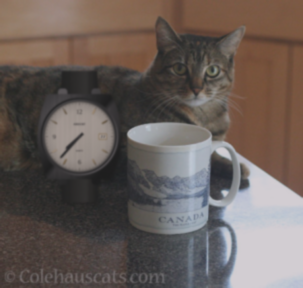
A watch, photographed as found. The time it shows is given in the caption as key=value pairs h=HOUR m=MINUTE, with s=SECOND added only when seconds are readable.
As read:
h=7 m=37
